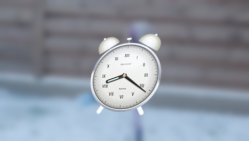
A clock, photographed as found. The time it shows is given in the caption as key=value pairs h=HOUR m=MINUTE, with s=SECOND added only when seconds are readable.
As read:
h=8 m=21
